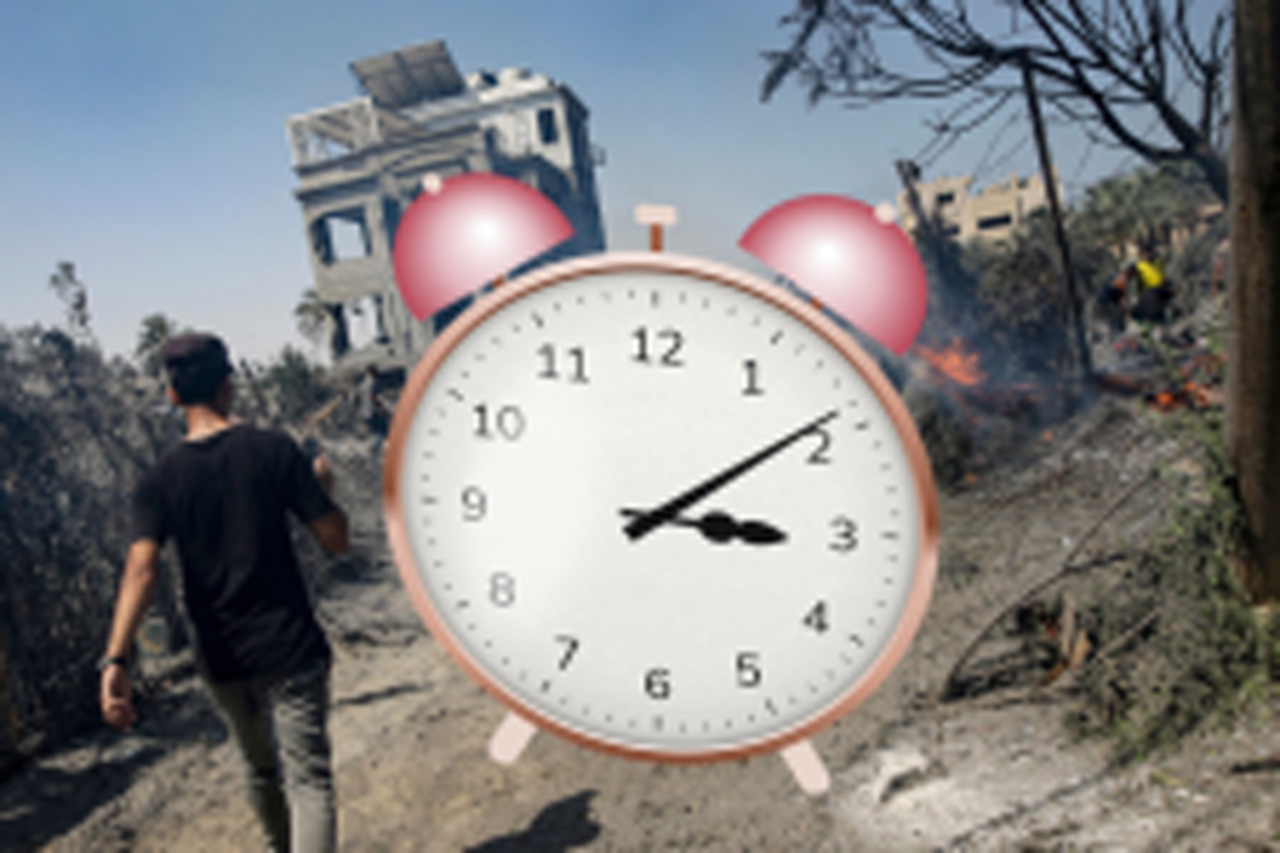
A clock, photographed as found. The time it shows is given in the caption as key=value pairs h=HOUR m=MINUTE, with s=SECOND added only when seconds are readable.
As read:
h=3 m=9
